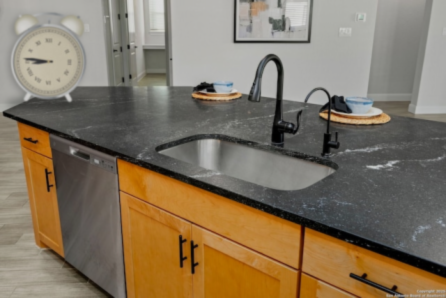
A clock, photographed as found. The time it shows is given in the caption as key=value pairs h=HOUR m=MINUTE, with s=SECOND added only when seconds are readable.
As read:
h=8 m=46
